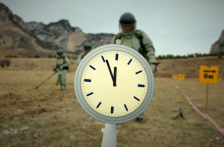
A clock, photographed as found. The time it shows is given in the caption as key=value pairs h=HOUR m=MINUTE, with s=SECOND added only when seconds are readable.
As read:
h=11 m=56
